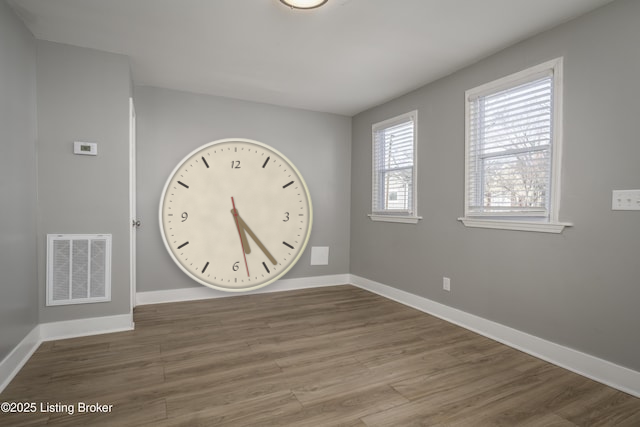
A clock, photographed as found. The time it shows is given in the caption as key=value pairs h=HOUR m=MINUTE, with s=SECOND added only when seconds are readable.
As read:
h=5 m=23 s=28
